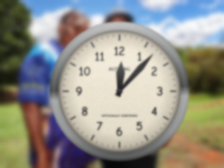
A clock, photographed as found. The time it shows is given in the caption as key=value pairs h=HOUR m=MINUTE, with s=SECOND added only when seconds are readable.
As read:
h=12 m=7
